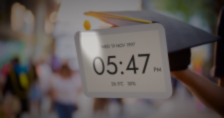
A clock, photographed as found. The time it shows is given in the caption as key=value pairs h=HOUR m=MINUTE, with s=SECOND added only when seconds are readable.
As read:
h=5 m=47
